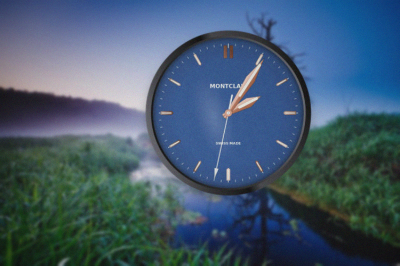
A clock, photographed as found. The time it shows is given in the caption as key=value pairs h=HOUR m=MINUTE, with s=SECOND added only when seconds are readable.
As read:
h=2 m=5 s=32
